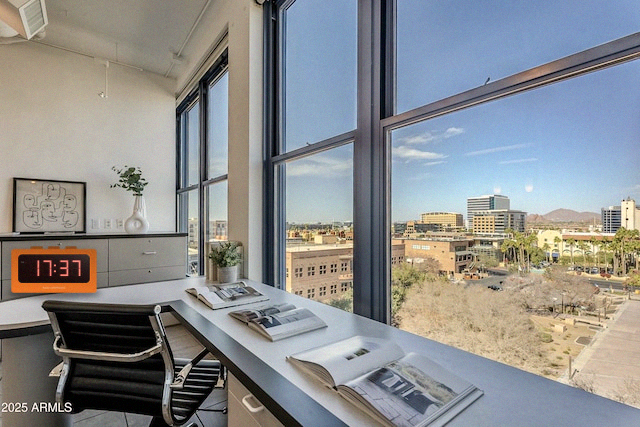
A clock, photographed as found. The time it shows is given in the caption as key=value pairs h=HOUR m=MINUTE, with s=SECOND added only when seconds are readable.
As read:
h=17 m=37
